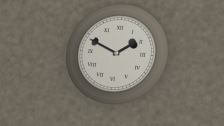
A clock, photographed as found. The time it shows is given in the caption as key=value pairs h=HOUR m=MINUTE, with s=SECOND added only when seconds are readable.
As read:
h=1 m=49
